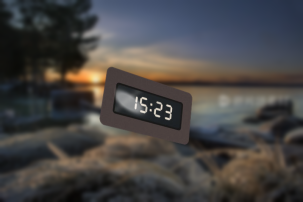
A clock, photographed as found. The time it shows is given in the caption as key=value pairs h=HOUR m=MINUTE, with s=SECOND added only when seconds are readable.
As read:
h=15 m=23
